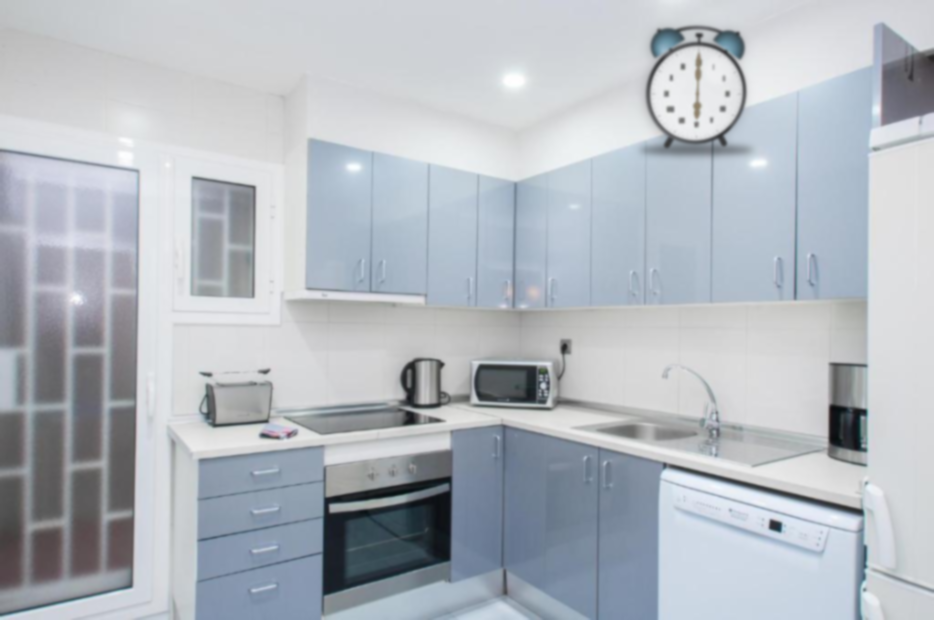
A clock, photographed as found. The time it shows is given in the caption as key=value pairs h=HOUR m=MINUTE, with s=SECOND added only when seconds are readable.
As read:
h=6 m=0
